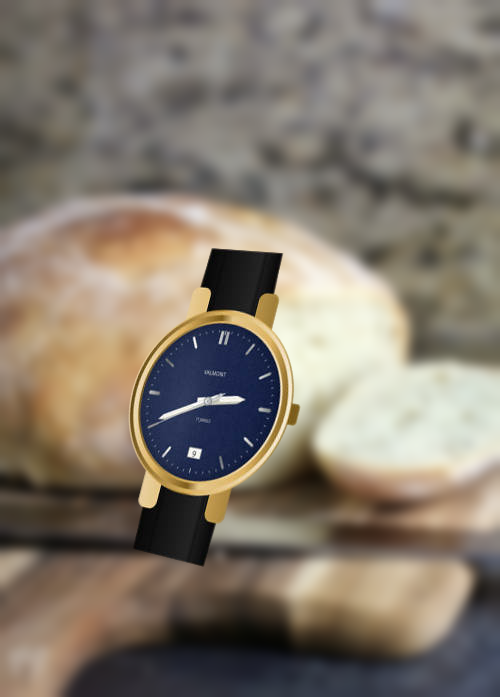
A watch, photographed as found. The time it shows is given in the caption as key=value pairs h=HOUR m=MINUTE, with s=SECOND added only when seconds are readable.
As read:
h=2 m=40 s=40
